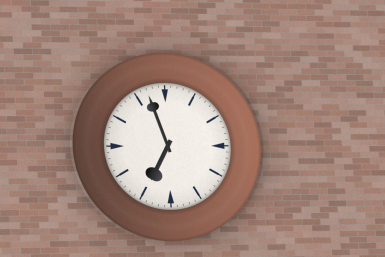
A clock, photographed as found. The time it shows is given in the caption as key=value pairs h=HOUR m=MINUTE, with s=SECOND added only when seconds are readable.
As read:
h=6 m=57
